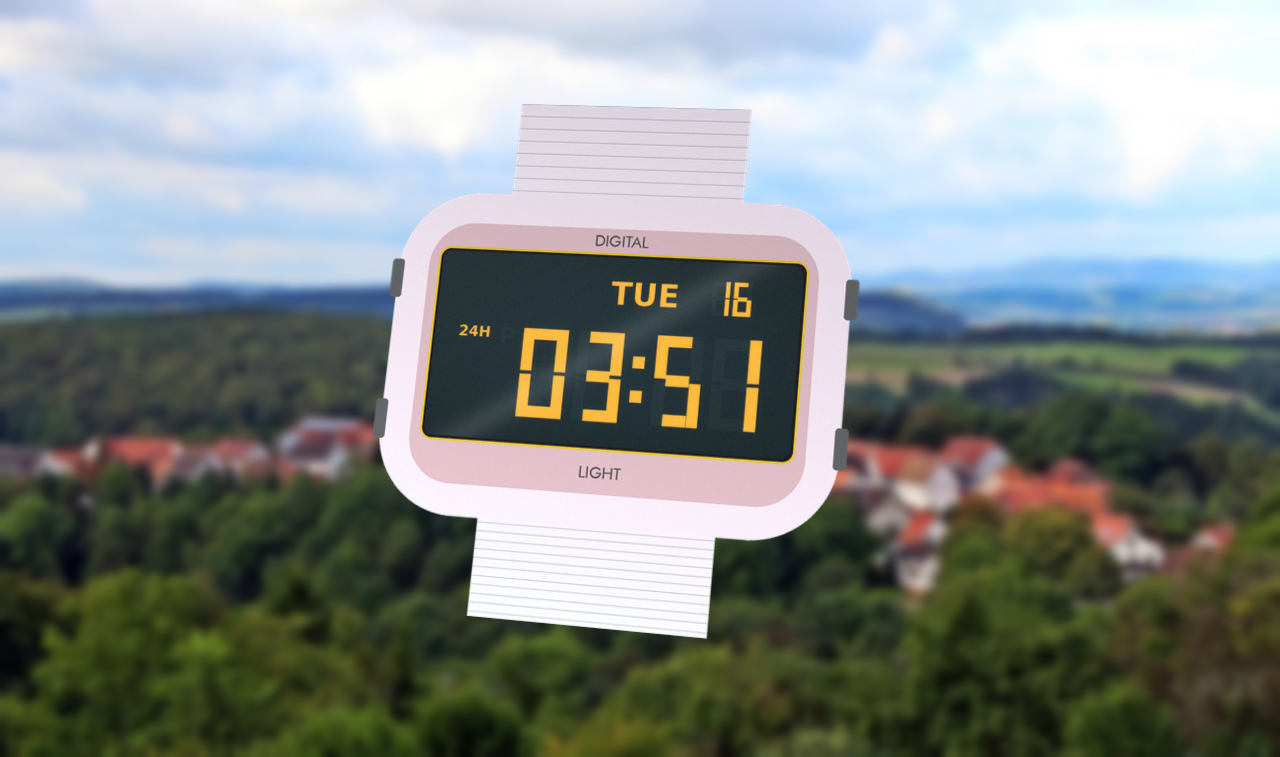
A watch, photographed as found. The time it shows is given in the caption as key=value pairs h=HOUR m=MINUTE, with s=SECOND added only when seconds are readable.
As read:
h=3 m=51
